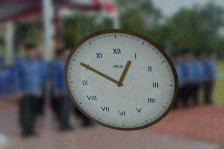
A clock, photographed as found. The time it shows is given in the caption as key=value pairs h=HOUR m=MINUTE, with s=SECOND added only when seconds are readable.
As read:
h=12 m=50
